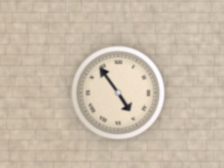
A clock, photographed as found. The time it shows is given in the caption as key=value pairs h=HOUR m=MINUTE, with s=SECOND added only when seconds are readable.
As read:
h=4 m=54
